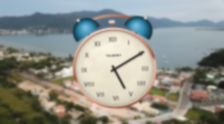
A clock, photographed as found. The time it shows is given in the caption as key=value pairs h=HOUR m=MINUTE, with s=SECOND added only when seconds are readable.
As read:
h=5 m=10
